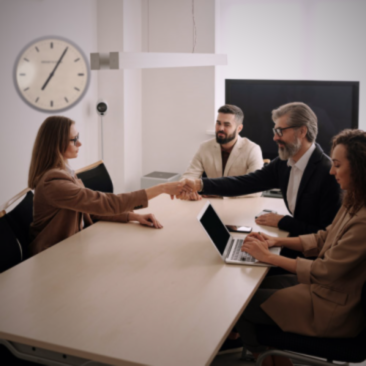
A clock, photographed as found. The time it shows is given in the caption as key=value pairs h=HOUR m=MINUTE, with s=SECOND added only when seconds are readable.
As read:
h=7 m=5
